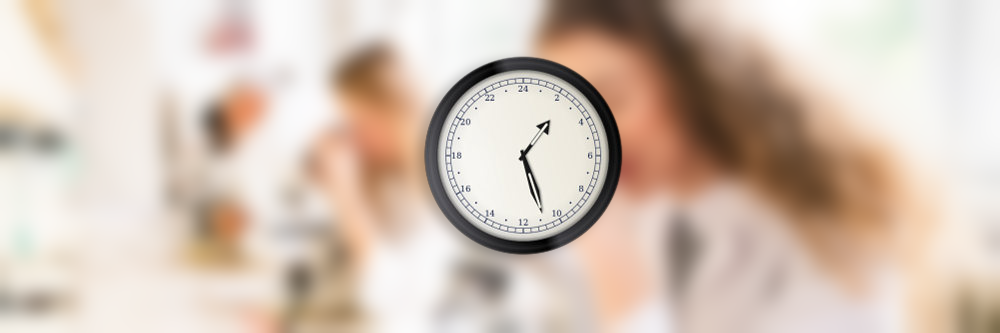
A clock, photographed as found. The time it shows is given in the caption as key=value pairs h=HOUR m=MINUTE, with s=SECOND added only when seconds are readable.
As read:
h=2 m=27
